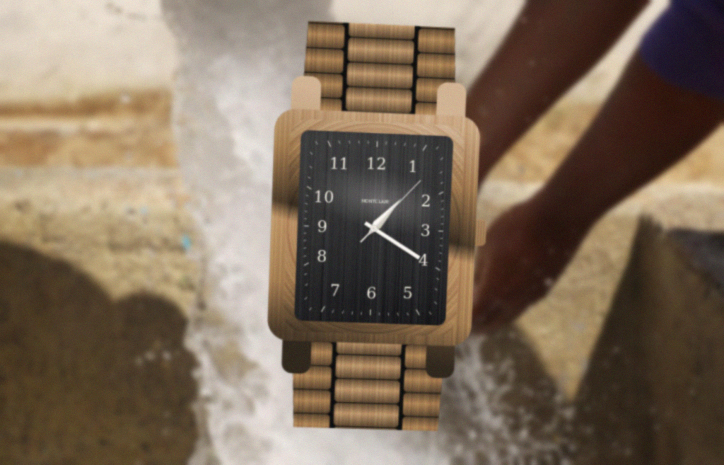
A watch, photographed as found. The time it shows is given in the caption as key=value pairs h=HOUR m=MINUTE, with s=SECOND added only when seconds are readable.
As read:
h=1 m=20 s=7
